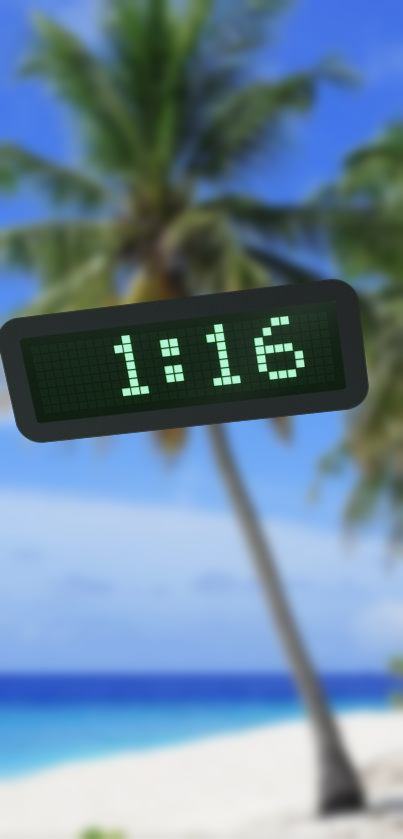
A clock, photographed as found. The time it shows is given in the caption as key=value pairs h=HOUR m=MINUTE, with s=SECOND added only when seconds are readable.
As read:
h=1 m=16
